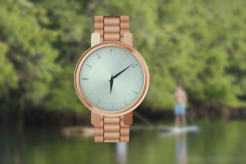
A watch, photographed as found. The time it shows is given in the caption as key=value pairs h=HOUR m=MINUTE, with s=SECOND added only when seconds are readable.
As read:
h=6 m=9
